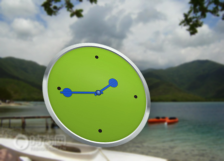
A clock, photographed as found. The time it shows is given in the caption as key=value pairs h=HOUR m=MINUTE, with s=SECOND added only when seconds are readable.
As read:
h=1 m=44
